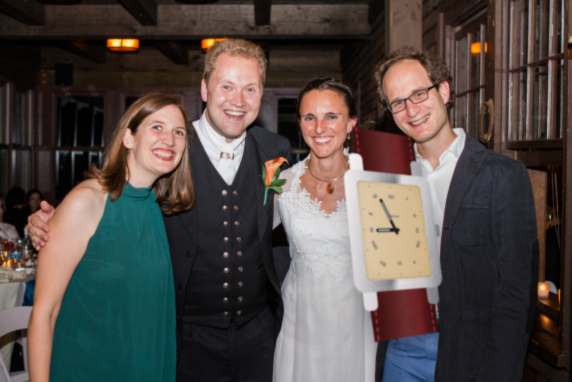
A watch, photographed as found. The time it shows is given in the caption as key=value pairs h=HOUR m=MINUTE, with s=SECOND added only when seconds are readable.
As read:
h=8 m=56
